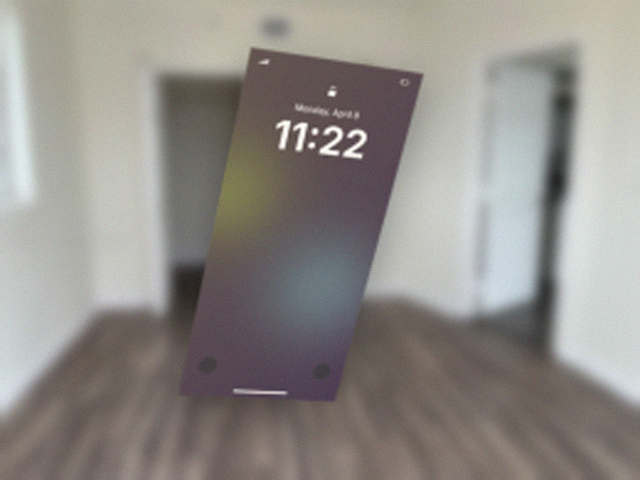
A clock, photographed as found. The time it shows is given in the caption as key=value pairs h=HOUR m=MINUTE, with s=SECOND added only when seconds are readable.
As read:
h=11 m=22
